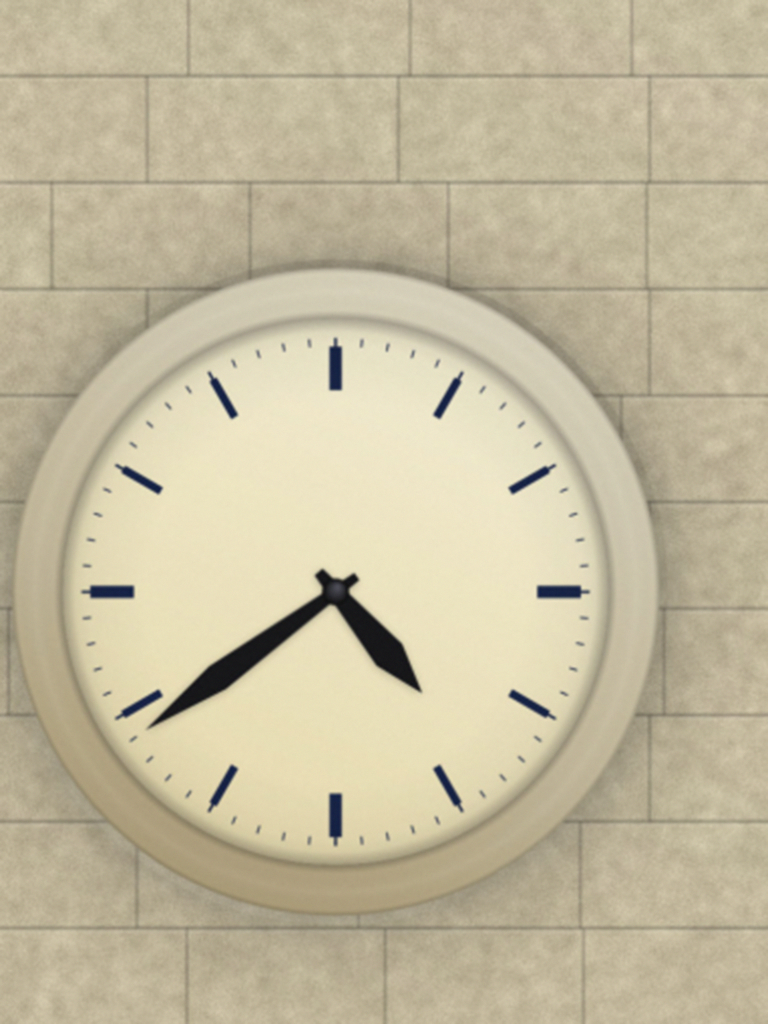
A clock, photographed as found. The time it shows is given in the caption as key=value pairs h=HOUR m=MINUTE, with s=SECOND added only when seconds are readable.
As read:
h=4 m=39
